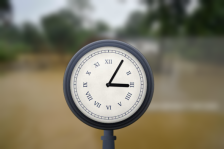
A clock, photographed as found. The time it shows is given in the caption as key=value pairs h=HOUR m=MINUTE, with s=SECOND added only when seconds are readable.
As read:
h=3 m=5
